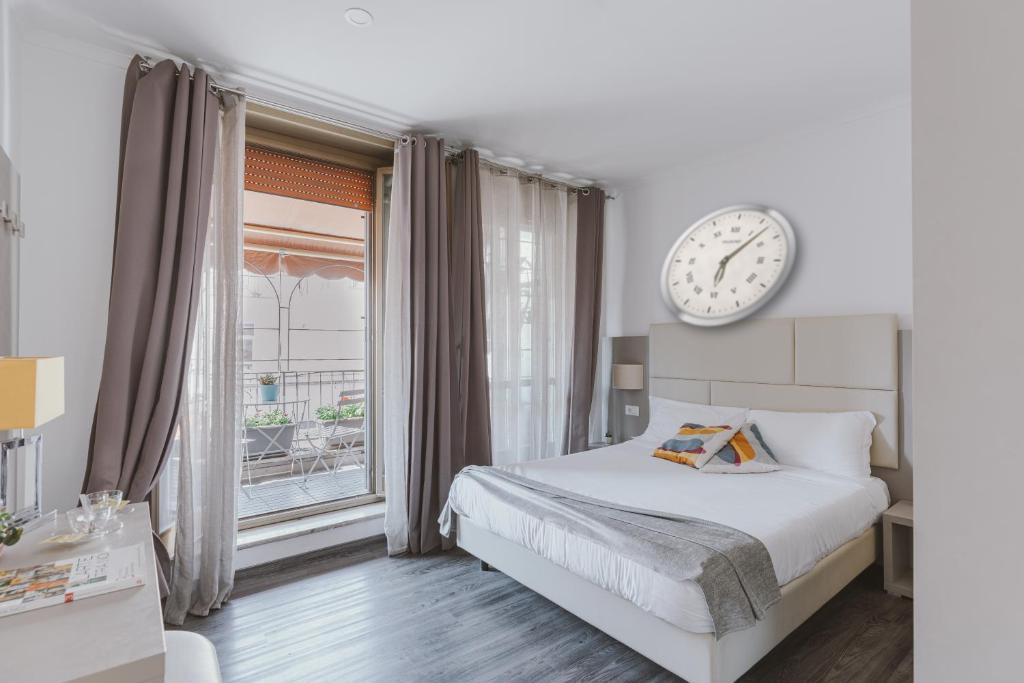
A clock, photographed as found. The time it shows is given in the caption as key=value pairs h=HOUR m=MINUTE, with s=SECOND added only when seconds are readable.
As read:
h=6 m=7
